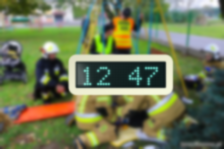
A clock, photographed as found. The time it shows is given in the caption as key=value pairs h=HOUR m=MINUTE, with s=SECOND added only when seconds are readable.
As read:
h=12 m=47
